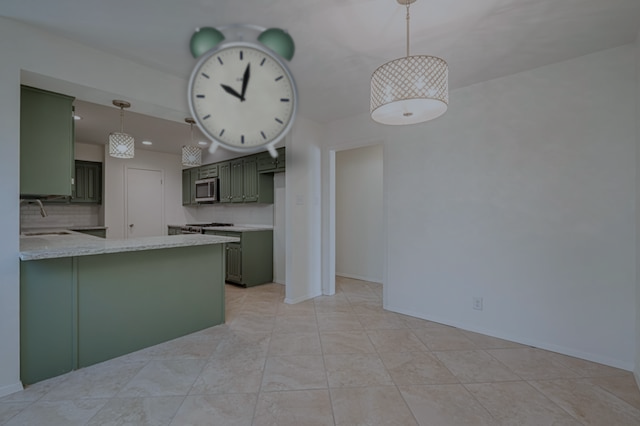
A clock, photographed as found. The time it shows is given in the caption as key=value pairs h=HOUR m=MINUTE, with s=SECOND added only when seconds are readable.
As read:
h=10 m=2
